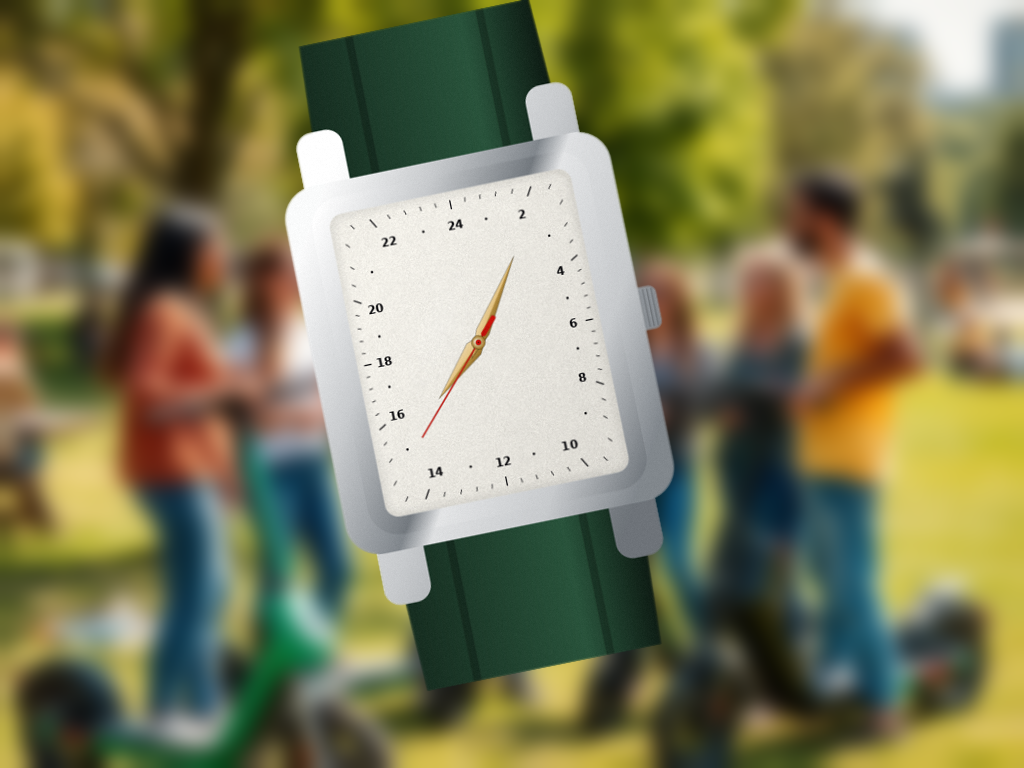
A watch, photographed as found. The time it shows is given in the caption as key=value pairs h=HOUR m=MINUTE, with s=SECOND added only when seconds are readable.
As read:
h=15 m=5 s=37
